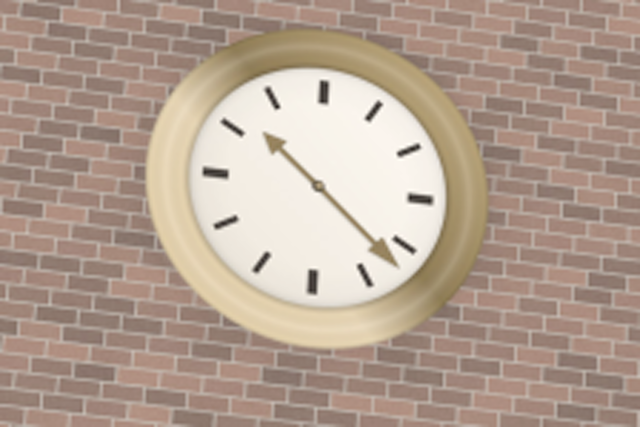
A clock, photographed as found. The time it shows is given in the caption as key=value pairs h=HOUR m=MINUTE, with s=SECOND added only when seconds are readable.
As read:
h=10 m=22
